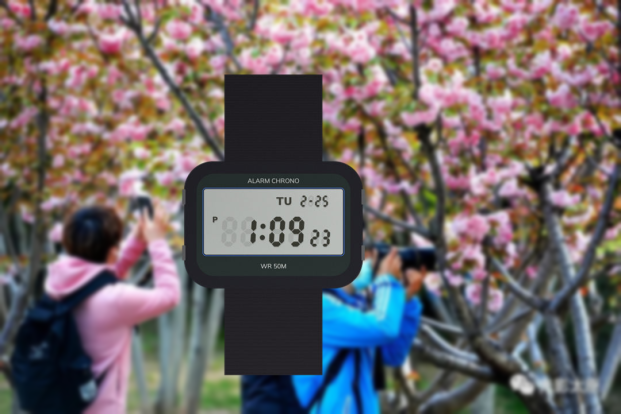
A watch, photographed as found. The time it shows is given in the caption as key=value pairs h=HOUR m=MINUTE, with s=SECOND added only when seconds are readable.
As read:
h=1 m=9 s=23
